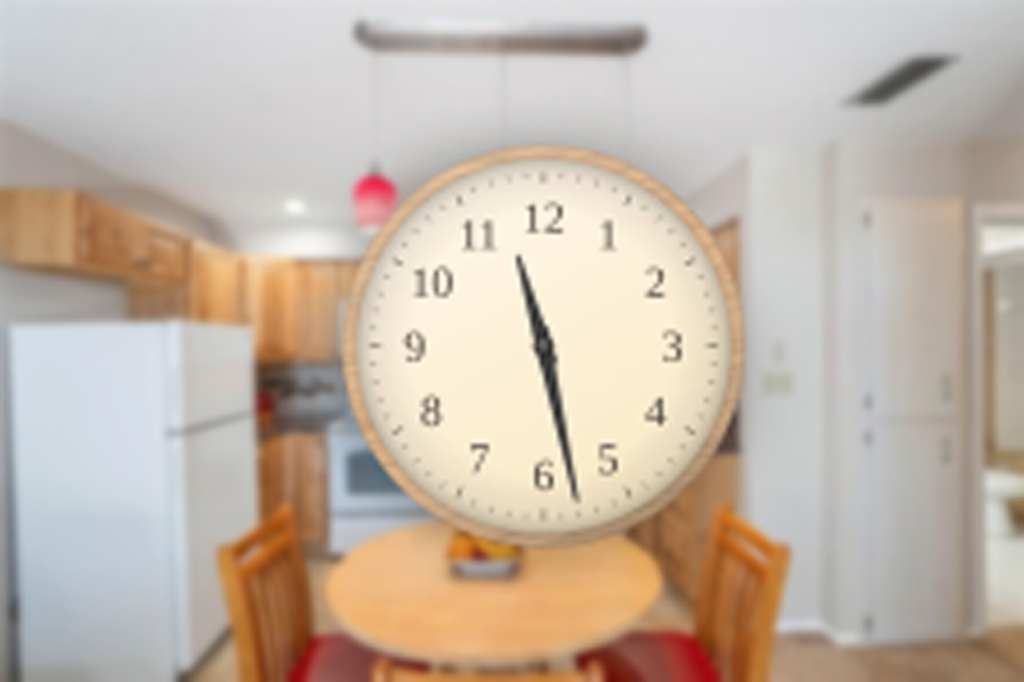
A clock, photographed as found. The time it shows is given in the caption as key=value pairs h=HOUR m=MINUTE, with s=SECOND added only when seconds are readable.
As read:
h=11 m=28
